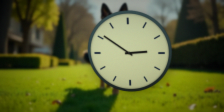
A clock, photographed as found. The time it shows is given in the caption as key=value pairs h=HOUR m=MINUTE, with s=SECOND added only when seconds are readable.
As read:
h=2 m=51
